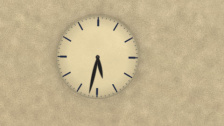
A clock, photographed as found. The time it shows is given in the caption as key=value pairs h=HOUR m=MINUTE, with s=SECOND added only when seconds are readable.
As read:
h=5 m=32
